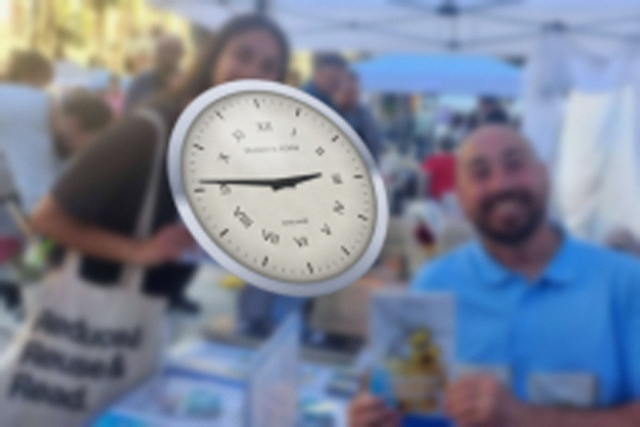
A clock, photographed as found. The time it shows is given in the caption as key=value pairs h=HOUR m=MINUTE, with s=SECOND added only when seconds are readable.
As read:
h=2 m=46
